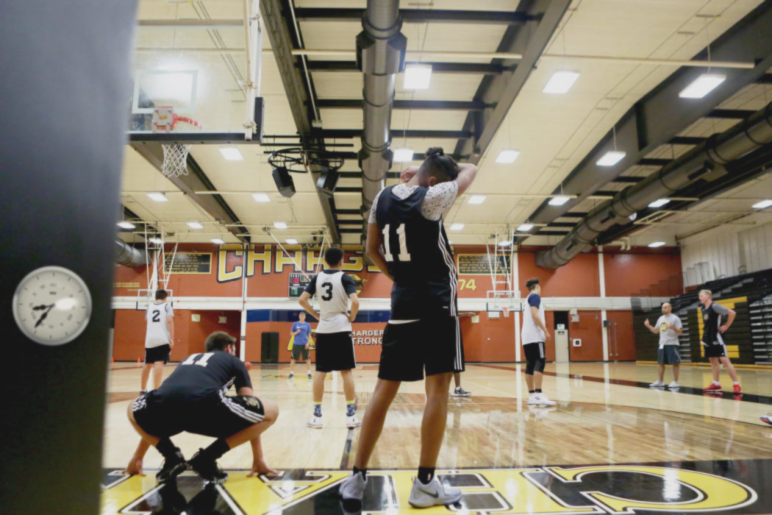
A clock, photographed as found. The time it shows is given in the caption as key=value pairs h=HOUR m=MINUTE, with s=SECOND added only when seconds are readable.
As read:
h=8 m=36
